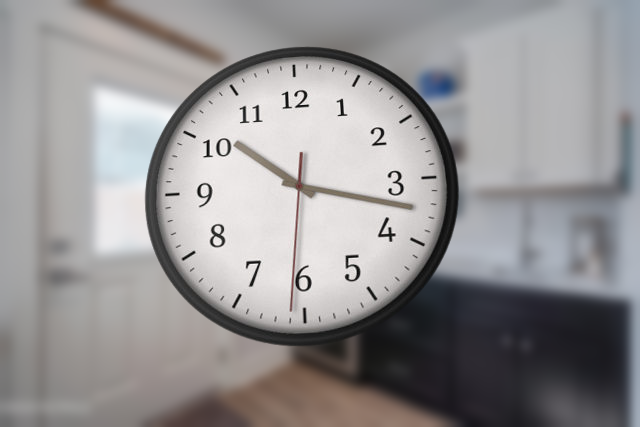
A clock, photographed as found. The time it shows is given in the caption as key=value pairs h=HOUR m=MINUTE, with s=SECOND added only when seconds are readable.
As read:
h=10 m=17 s=31
